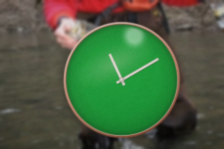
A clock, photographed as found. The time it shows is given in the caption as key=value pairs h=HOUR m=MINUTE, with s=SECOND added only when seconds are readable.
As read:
h=11 m=10
